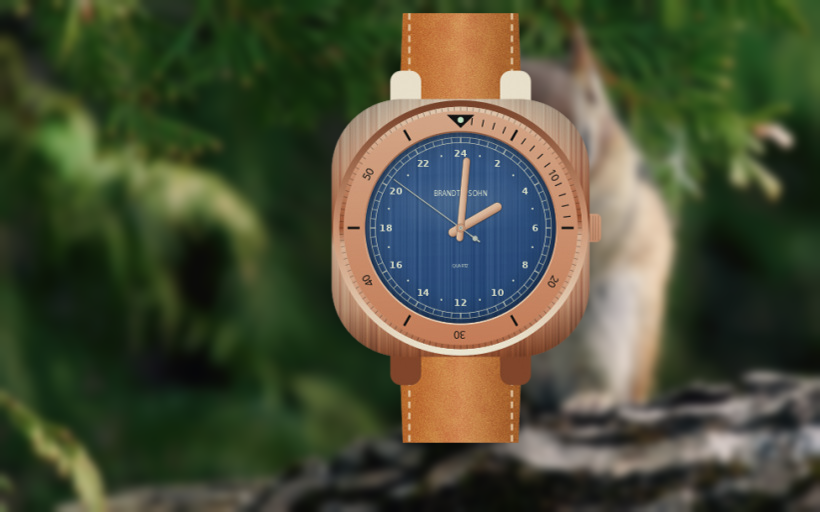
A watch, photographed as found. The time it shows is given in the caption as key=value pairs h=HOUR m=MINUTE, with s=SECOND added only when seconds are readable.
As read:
h=4 m=0 s=51
